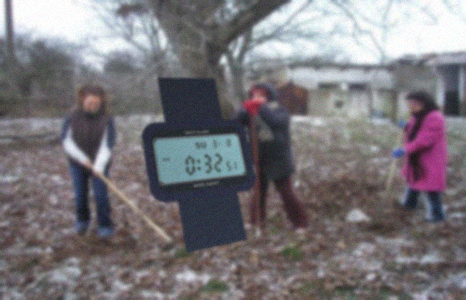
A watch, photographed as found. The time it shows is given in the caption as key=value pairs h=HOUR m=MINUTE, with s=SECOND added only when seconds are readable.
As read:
h=0 m=32
